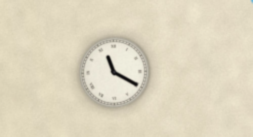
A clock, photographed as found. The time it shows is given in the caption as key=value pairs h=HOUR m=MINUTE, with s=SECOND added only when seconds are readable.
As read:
h=11 m=20
